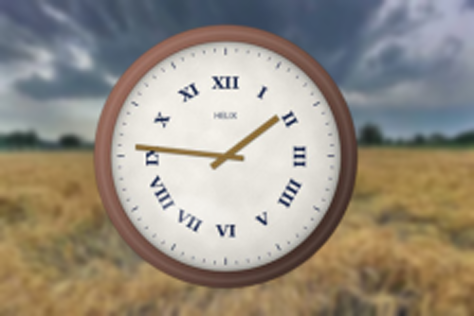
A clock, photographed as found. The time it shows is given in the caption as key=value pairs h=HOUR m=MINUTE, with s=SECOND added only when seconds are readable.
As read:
h=1 m=46
